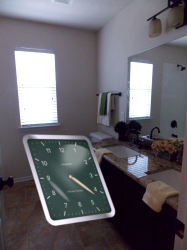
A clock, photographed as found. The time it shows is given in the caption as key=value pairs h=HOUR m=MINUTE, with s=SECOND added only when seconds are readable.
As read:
h=4 m=22
